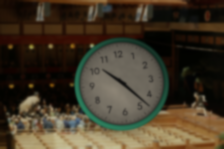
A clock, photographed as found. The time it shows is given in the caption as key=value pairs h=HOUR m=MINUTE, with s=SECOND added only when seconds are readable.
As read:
h=10 m=23
